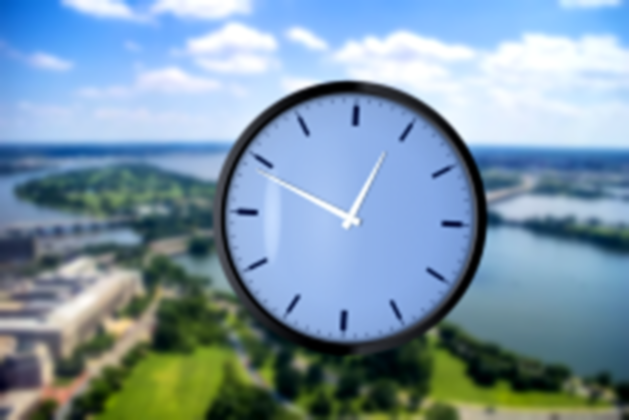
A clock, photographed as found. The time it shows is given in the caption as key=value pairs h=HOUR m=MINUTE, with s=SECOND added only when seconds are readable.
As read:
h=12 m=49
